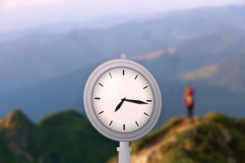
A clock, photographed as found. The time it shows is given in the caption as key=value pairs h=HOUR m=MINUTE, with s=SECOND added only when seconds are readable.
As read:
h=7 m=16
